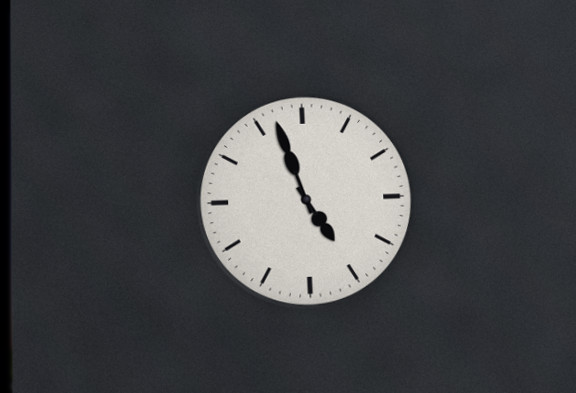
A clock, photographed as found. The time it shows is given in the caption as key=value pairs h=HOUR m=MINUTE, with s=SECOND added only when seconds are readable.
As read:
h=4 m=57
